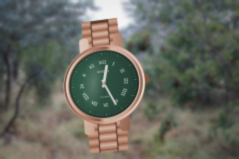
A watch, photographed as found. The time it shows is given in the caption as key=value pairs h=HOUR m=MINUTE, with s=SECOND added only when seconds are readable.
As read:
h=12 m=26
